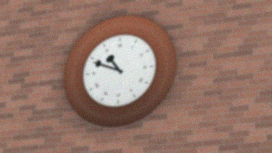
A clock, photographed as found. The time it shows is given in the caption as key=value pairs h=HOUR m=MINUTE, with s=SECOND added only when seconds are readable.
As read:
h=10 m=49
